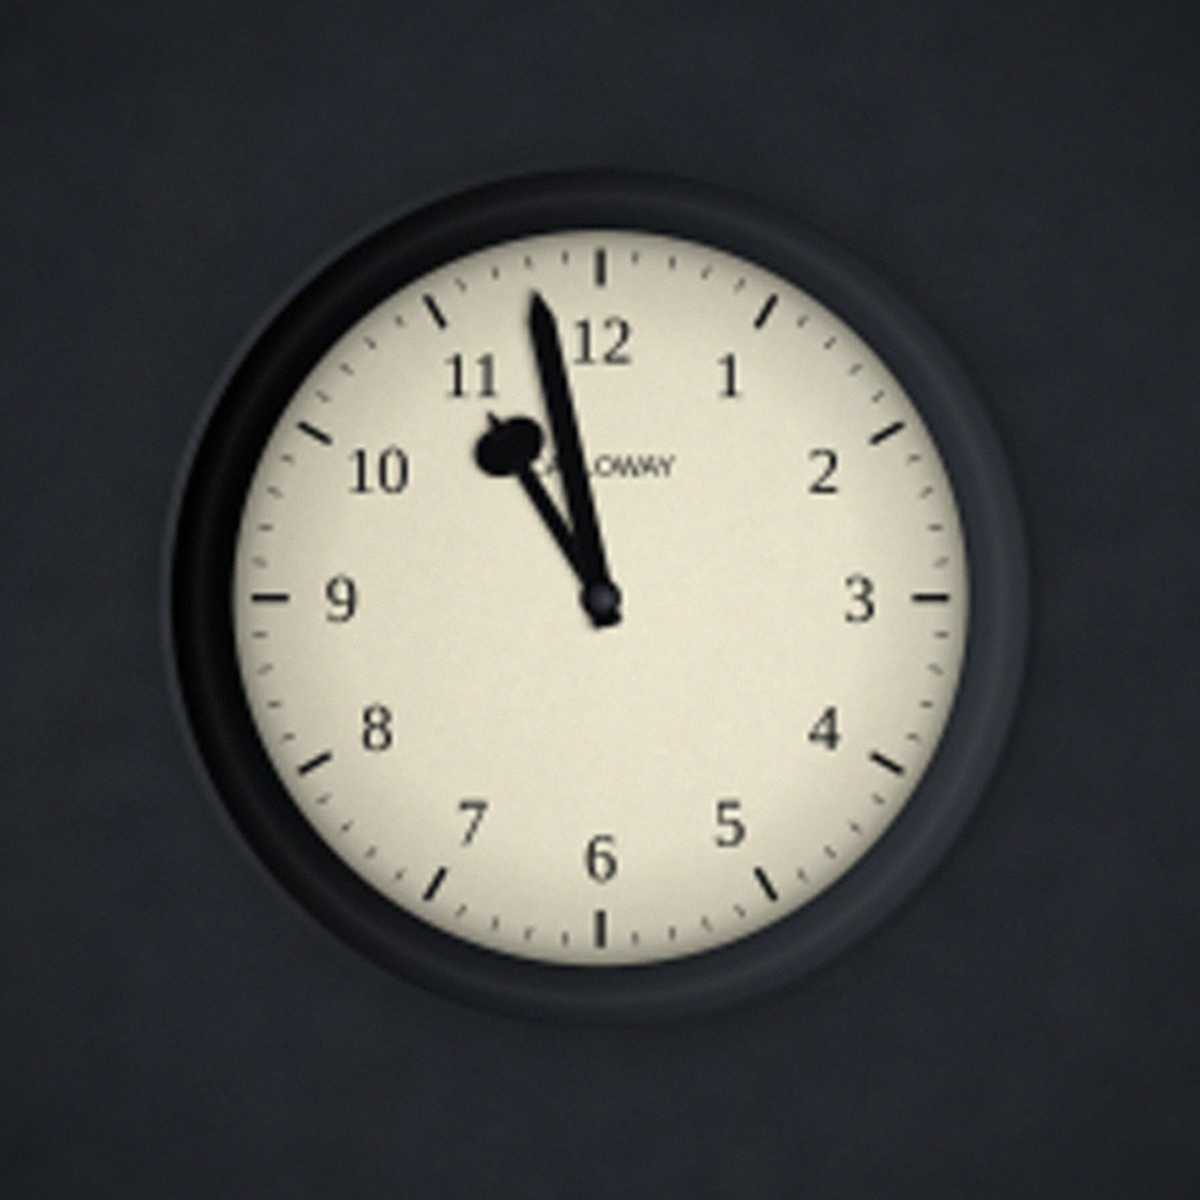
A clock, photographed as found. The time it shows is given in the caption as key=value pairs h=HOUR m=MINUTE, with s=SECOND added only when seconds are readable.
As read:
h=10 m=58
